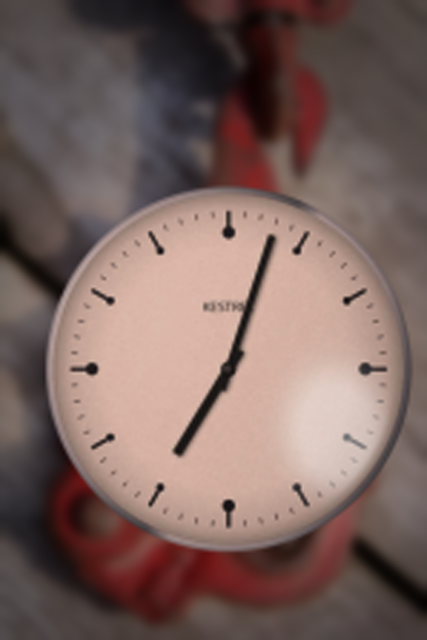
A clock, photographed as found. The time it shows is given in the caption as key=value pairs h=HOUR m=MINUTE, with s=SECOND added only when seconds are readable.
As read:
h=7 m=3
